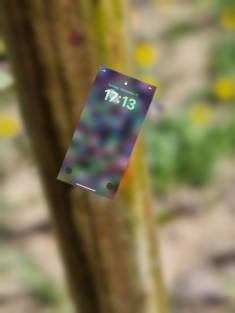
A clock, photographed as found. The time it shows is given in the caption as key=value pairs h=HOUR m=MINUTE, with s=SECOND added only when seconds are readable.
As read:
h=17 m=13
